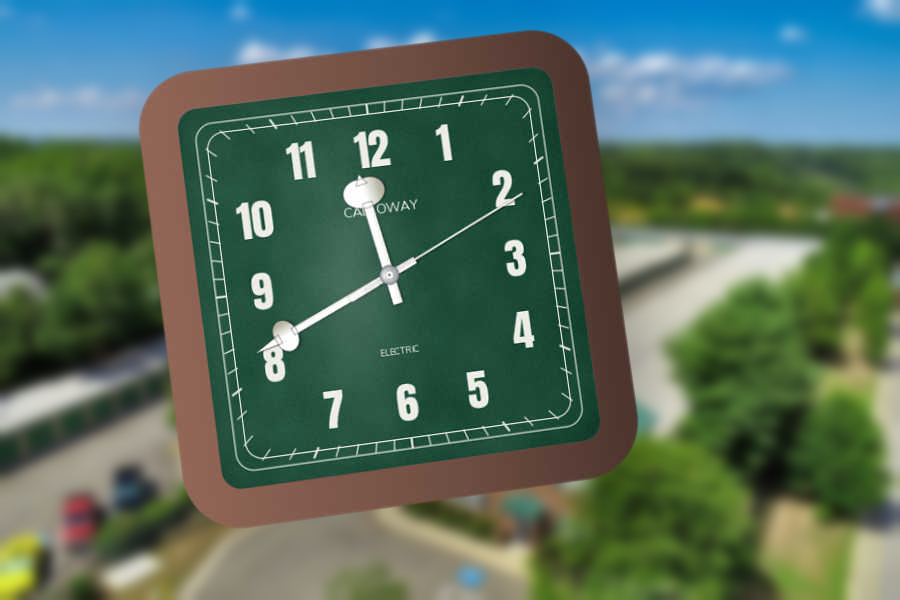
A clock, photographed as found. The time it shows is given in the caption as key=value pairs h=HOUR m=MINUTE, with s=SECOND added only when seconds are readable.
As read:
h=11 m=41 s=11
